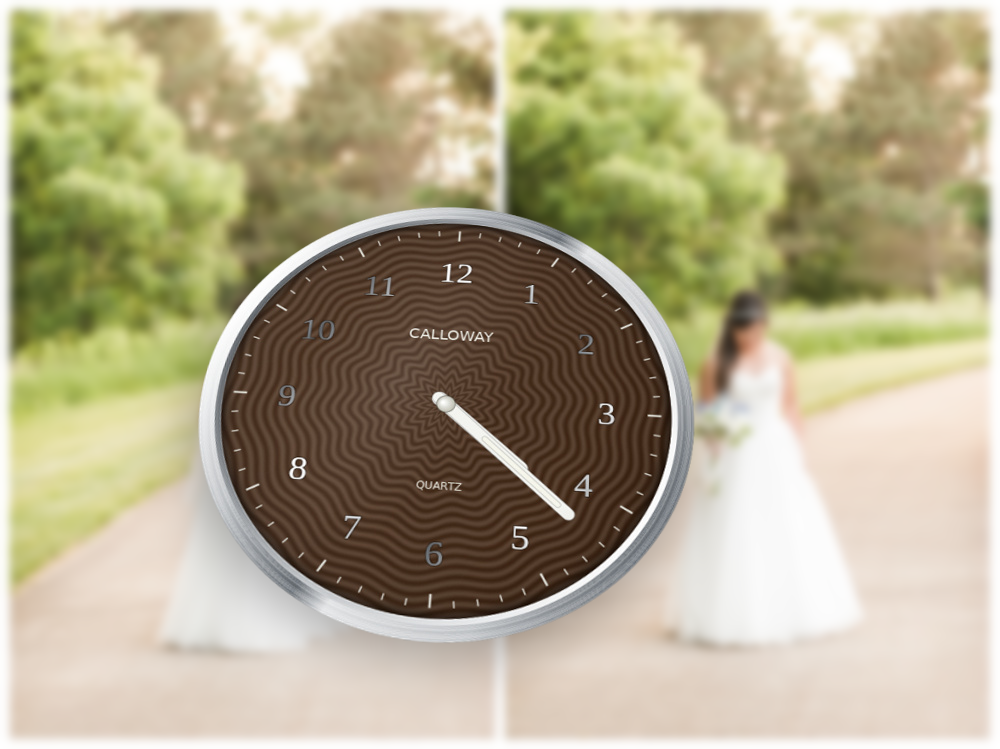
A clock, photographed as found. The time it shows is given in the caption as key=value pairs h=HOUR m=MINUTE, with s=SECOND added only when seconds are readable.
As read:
h=4 m=22
